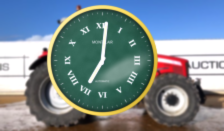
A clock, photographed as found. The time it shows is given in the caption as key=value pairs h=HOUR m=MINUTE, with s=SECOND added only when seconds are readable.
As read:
h=7 m=1
